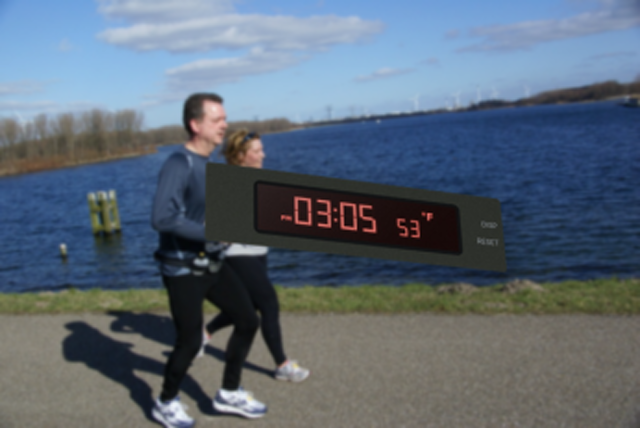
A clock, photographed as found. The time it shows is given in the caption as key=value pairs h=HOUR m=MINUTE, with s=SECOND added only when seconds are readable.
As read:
h=3 m=5
